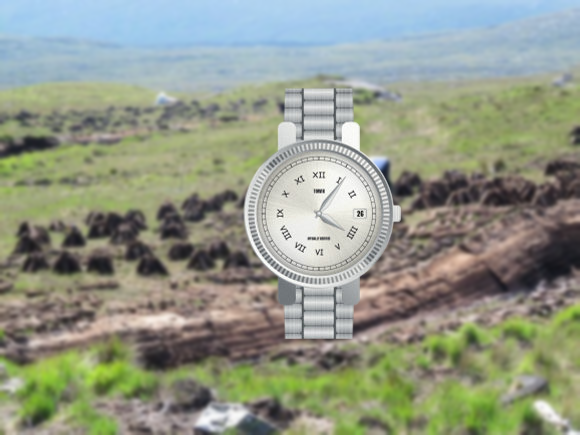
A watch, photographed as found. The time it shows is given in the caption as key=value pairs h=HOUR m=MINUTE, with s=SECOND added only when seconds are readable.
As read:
h=4 m=6
